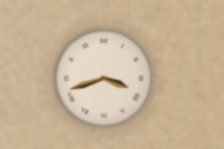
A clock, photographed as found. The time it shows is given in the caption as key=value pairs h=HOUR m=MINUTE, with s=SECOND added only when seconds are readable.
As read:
h=3 m=42
